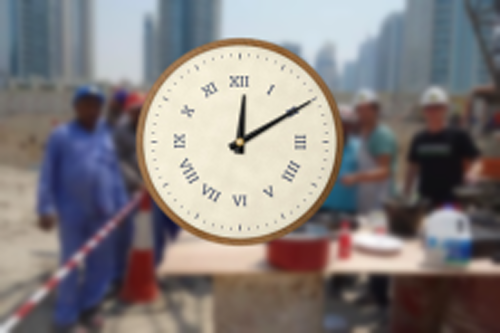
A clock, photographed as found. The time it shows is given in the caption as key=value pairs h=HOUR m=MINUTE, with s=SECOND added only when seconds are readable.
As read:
h=12 m=10
